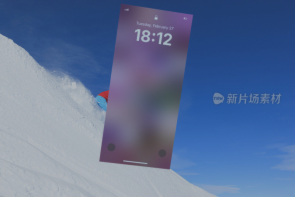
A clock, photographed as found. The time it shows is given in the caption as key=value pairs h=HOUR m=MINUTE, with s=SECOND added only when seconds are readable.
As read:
h=18 m=12
